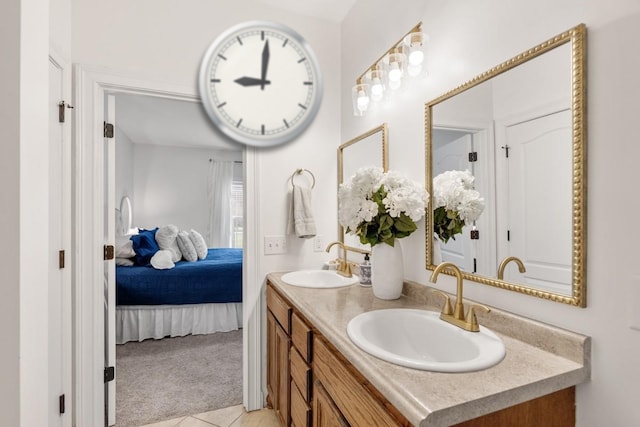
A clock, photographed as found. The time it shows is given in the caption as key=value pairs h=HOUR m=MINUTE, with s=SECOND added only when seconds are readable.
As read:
h=9 m=1
